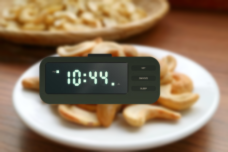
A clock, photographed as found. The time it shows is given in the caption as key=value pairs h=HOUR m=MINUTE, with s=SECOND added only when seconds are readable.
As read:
h=10 m=44
